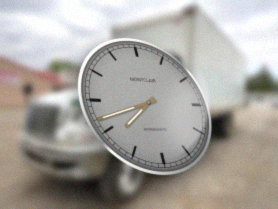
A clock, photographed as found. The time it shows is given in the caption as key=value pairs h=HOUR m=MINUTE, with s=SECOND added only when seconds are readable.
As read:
h=7 m=42
